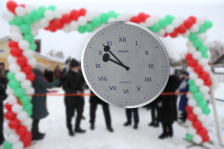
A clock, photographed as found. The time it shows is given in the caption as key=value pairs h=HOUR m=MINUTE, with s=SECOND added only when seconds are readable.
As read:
h=9 m=53
